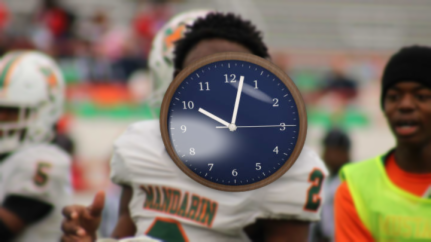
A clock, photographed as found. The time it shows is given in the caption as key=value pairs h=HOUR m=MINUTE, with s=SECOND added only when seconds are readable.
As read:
h=10 m=2 s=15
